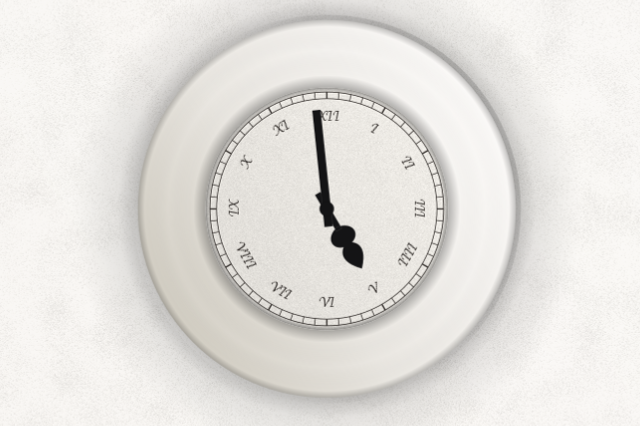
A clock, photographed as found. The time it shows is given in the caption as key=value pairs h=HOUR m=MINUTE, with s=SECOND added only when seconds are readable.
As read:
h=4 m=59
